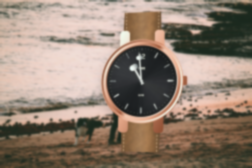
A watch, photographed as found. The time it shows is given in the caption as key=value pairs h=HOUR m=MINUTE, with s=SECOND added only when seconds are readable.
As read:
h=10 m=59
